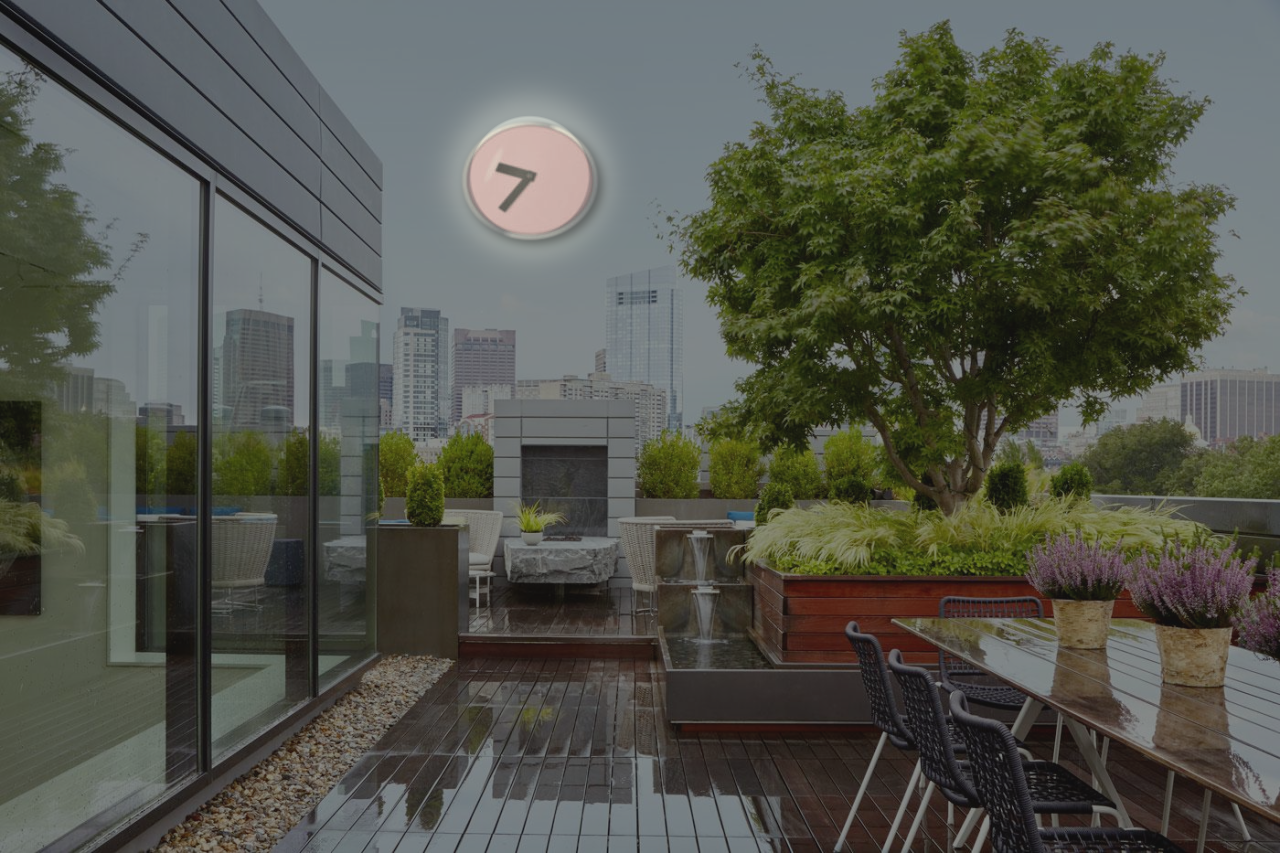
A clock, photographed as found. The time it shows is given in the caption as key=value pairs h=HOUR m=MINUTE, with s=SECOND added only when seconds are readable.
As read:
h=9 m=36
